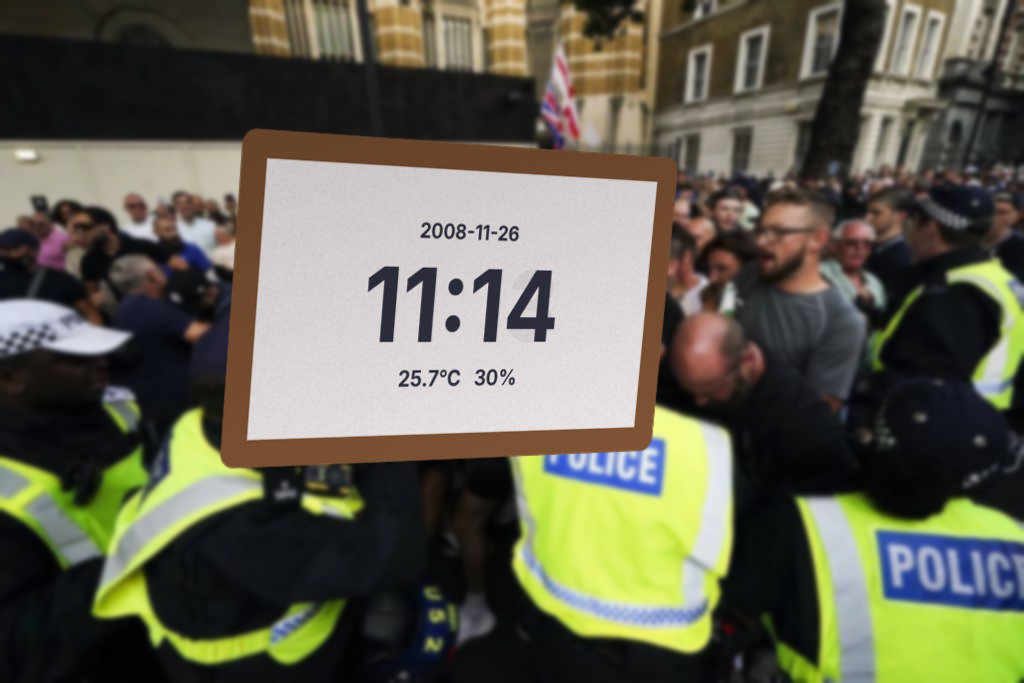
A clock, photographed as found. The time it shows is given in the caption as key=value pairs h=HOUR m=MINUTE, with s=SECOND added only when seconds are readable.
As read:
h=11 m=14
